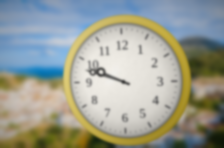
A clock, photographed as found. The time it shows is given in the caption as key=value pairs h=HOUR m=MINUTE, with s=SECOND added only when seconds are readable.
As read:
h=9 m=48
